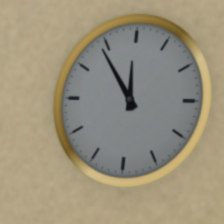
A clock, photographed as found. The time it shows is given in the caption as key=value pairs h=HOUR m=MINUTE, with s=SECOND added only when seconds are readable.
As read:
h=11 m=54
